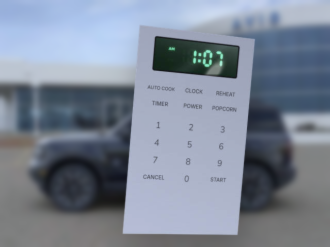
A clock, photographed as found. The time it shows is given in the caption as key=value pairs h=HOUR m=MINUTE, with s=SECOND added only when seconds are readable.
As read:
h=1 m=7
